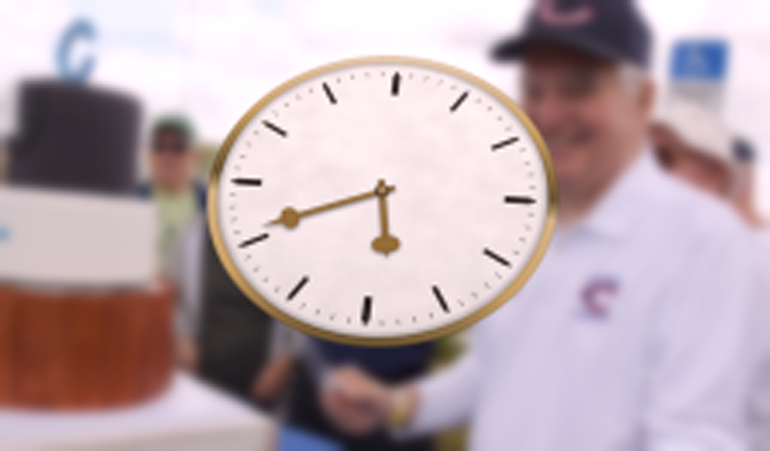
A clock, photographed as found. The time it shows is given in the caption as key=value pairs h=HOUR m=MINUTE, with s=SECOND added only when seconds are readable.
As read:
h=5 m=41
